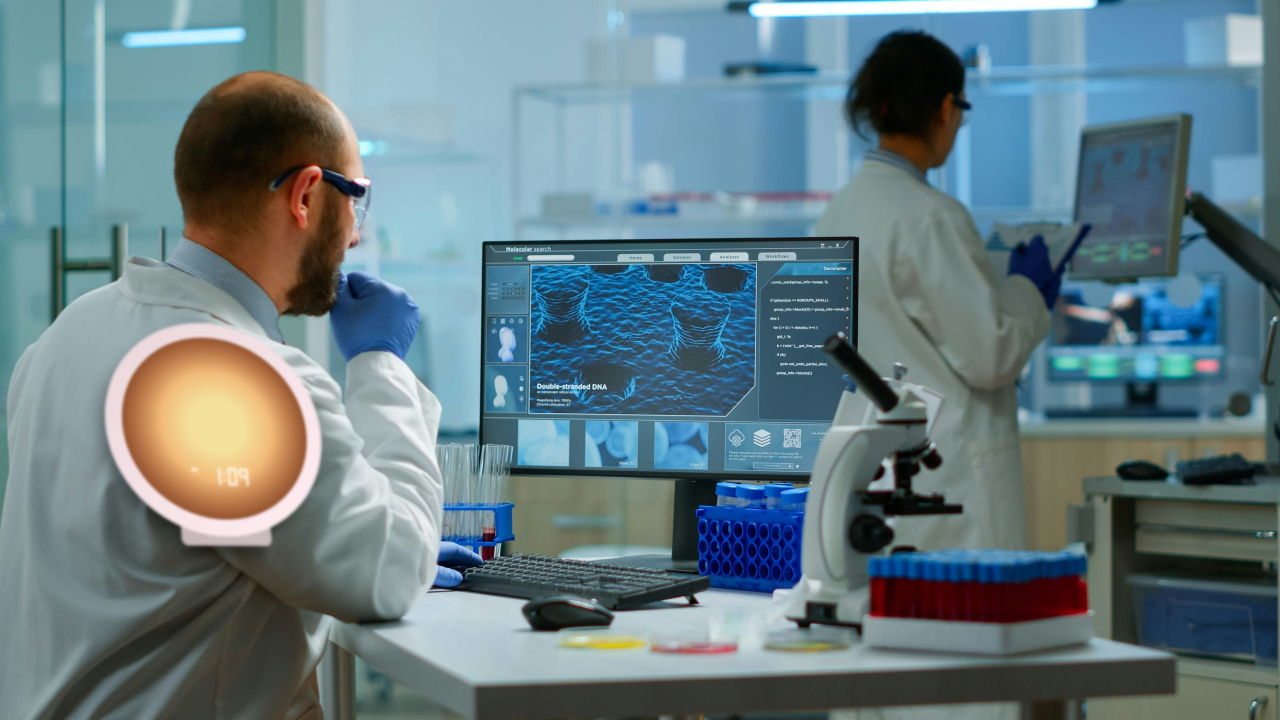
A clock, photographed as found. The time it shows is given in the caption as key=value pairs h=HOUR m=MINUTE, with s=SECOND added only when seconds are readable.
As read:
h=1 m=9
